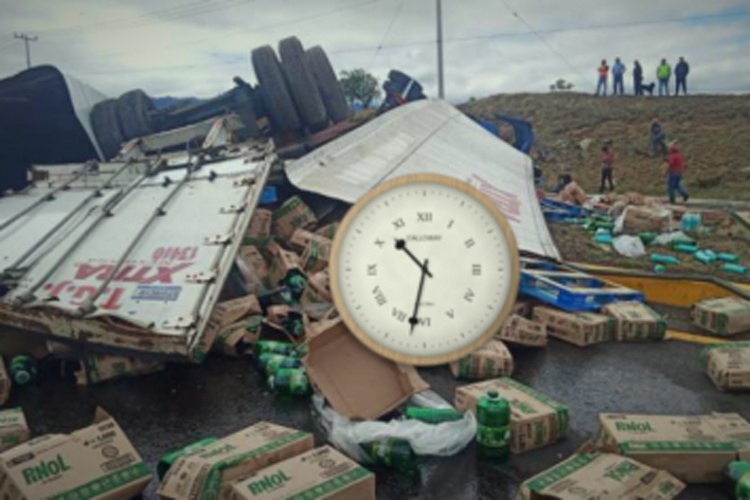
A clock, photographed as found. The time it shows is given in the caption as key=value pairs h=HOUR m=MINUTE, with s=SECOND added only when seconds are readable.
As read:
h=10 m=32
